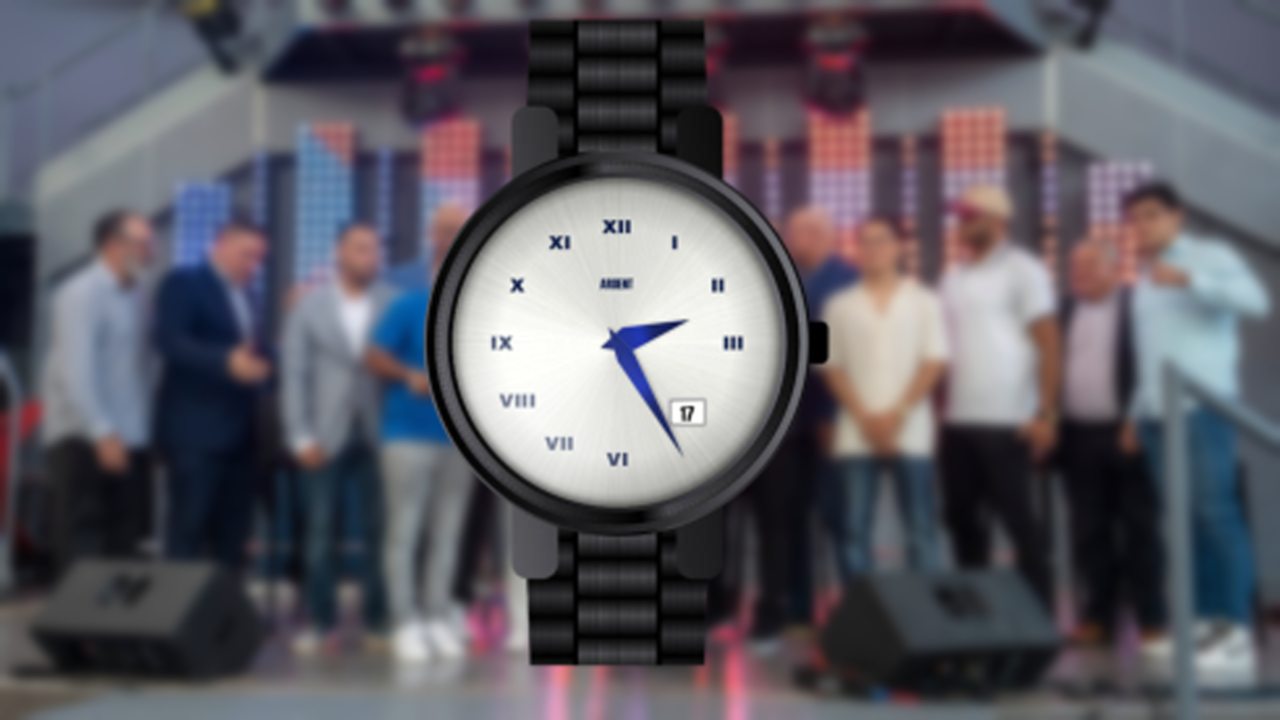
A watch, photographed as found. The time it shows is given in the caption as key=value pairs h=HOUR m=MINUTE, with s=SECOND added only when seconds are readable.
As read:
h=2 m=25
